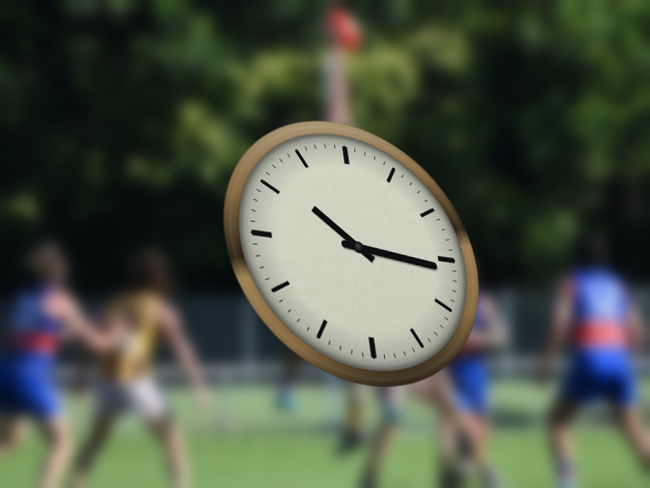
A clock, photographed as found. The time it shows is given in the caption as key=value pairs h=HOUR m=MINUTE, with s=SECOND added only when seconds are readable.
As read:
h=10 m=16
